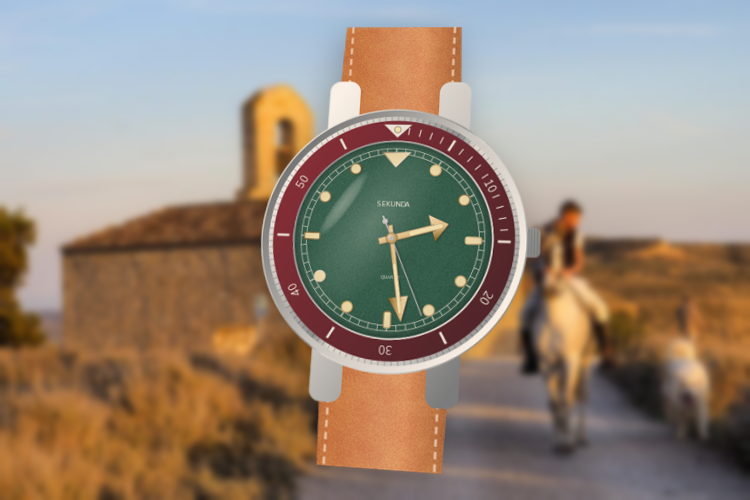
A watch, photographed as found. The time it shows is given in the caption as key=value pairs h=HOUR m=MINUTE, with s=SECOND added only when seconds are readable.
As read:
h=2 m=28 s=26
